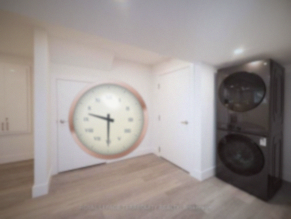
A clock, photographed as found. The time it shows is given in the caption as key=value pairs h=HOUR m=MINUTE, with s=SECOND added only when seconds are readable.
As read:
h=9 m=30
